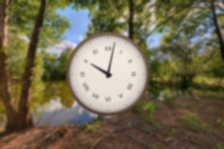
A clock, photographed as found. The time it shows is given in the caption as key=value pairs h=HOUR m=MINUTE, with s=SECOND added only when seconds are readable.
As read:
h=10 m=2
